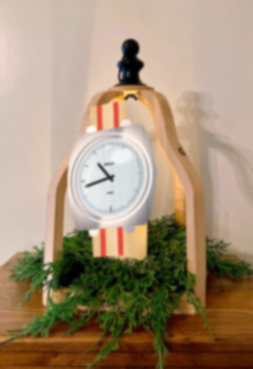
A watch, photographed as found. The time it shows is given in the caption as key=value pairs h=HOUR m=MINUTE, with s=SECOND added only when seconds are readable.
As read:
h=10 m=43
